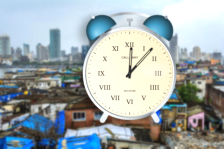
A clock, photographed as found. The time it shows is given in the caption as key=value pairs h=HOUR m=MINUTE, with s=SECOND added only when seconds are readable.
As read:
h=12 m=7
